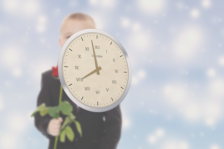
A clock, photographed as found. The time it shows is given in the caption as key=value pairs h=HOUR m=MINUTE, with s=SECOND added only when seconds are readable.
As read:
h=7 m=58
